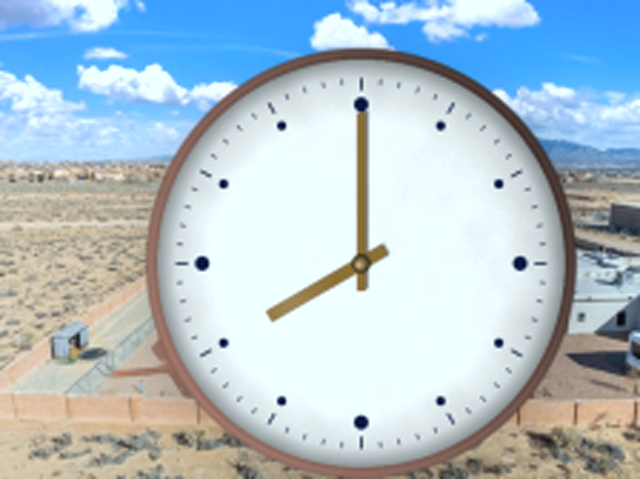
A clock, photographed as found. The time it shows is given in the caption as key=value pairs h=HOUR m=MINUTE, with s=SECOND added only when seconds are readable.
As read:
h=8 m=0
